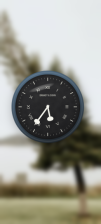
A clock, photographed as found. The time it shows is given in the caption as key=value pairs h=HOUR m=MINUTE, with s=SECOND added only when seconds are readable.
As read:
h=5 m=36
